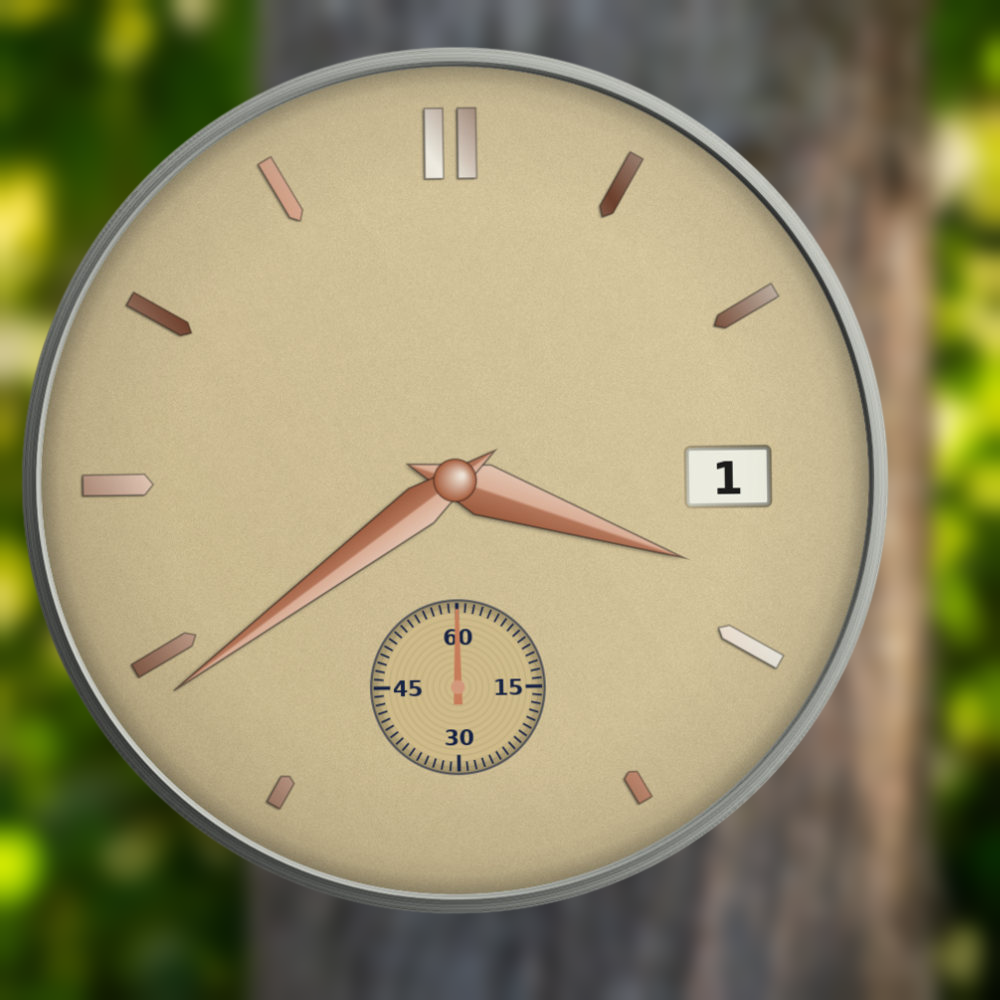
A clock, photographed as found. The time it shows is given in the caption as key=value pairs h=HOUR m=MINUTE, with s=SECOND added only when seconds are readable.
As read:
h=3 m=39 s=0
